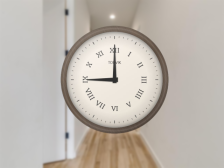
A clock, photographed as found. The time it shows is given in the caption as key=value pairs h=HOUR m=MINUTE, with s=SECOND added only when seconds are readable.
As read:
h=9 m=0
